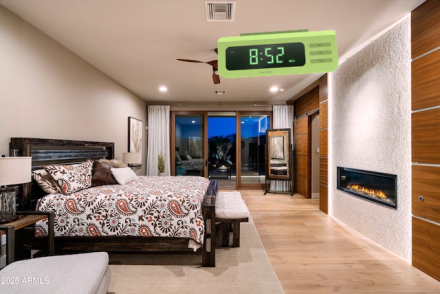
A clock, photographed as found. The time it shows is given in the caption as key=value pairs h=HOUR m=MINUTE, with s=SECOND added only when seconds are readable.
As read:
h=8 m=52
